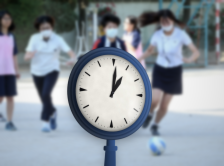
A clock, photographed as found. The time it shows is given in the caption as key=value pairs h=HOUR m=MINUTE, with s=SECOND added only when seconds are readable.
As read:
h=1 m=1
